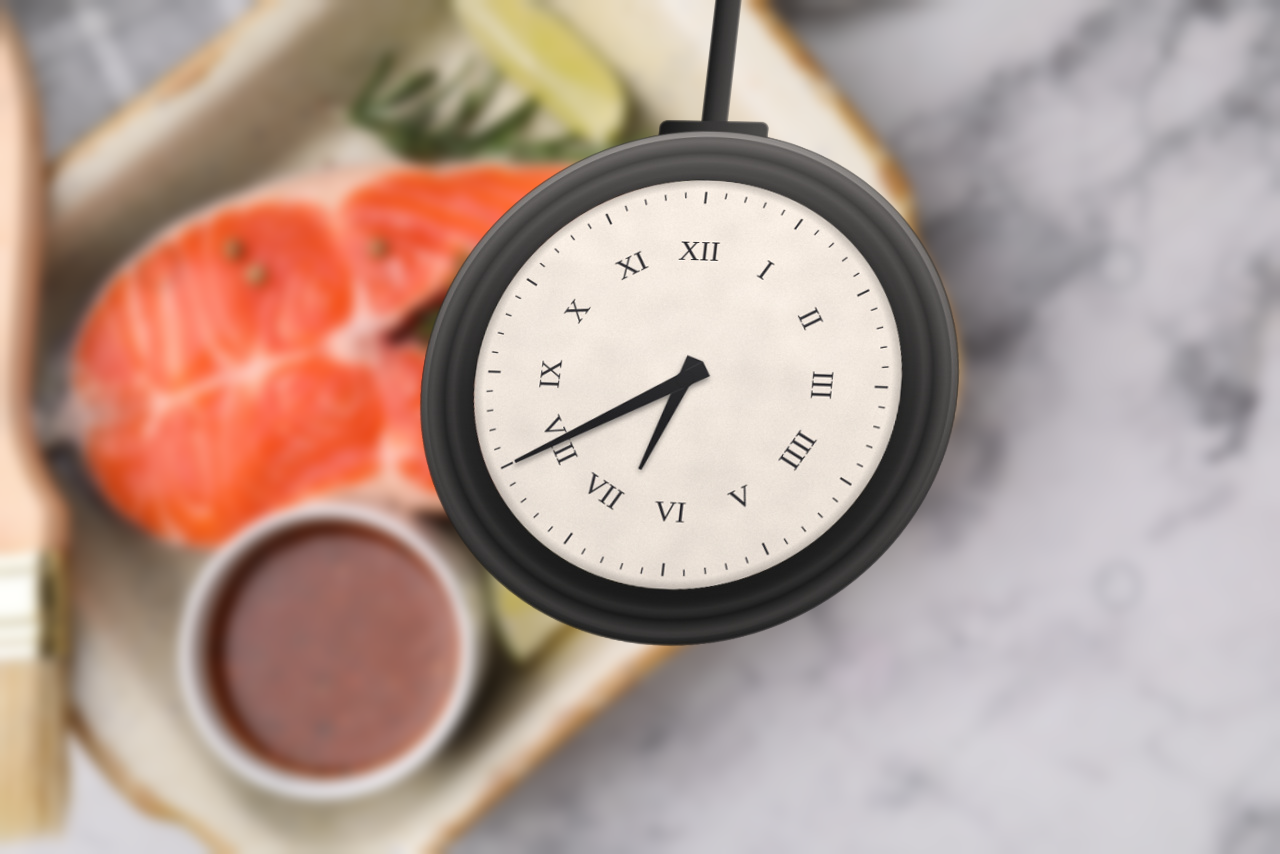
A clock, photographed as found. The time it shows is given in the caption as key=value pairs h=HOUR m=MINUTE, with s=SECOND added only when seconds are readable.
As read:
h=6 m=40
